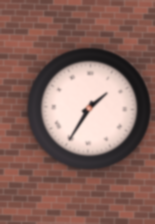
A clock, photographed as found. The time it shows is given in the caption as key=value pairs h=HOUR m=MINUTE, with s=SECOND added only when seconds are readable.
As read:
h=1 m=35
